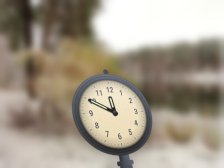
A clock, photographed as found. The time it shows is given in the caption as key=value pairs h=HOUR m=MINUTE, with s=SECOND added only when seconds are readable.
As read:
h=11 m=50
